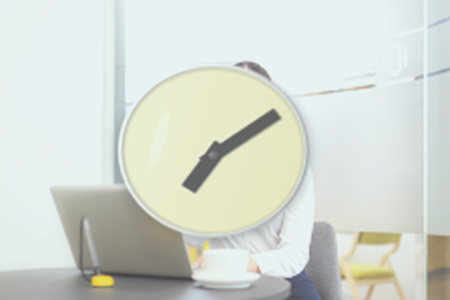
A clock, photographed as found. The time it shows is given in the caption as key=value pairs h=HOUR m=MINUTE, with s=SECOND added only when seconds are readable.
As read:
h=7 m=9
